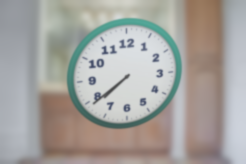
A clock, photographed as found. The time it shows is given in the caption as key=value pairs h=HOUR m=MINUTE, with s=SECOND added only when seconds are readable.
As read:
h=7 m=39
